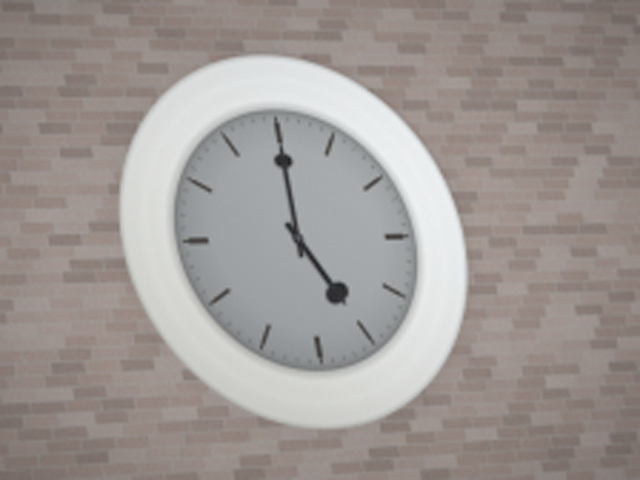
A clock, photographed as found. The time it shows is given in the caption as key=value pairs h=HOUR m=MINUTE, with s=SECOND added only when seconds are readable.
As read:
h=5 m=0
